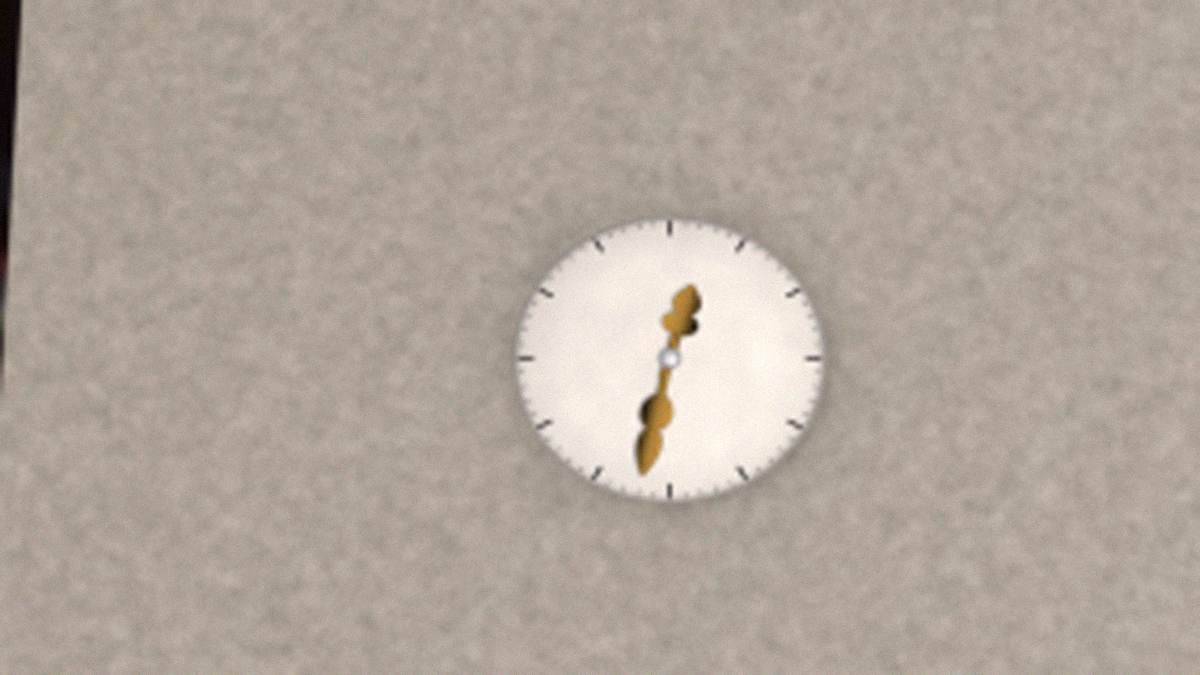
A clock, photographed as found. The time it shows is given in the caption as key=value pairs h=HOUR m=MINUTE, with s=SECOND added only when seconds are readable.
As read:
h=12 m=32
